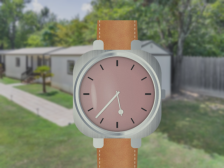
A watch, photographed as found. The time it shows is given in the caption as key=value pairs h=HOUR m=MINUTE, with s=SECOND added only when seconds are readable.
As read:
h=5 m=37
